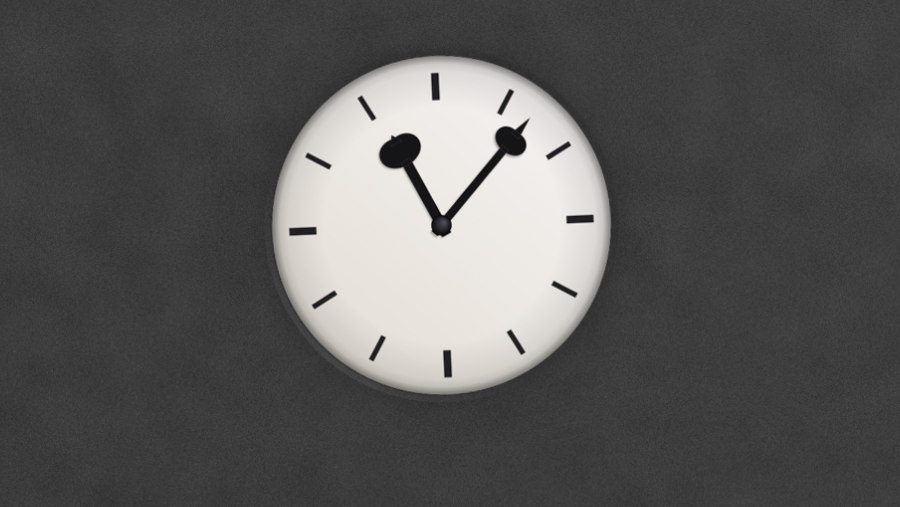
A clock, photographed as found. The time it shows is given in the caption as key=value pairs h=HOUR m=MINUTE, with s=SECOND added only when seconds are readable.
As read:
h=11 m=7
